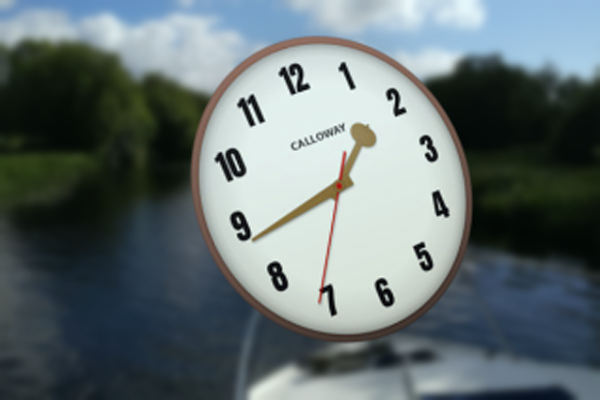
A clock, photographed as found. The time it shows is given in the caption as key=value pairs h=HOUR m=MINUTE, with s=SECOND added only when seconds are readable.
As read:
h=1 m=43 s=36
